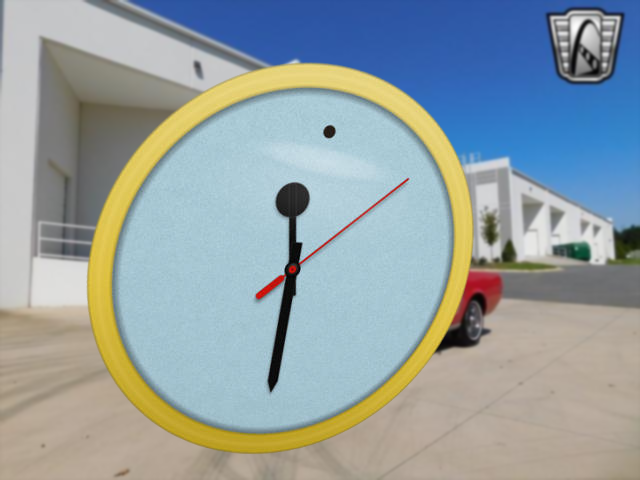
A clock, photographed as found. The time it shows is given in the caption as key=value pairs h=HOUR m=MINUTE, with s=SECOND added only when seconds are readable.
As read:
h=11 m=29 s=7
